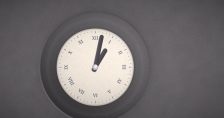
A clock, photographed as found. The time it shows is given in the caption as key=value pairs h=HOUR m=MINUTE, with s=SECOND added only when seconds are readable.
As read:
h=1 m=2
